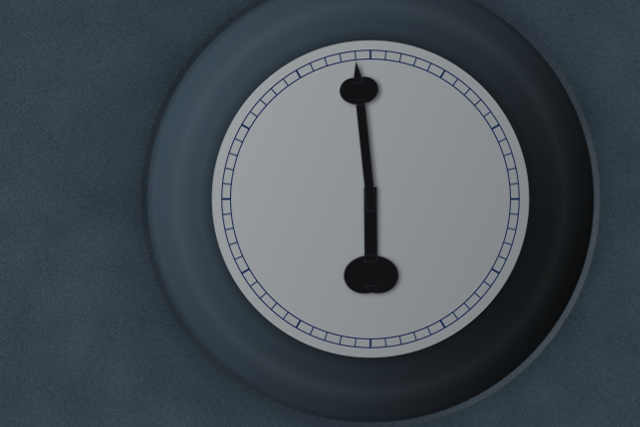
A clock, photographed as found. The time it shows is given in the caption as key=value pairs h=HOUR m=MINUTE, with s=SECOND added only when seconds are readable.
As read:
h=5 m=59
